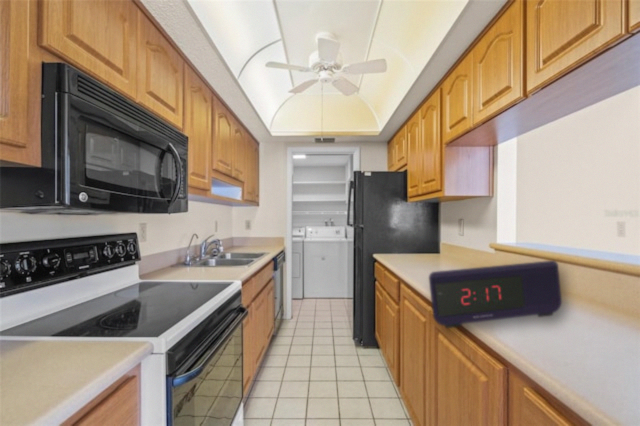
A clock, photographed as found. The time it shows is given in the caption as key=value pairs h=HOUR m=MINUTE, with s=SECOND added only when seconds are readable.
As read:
h=2 m=17
